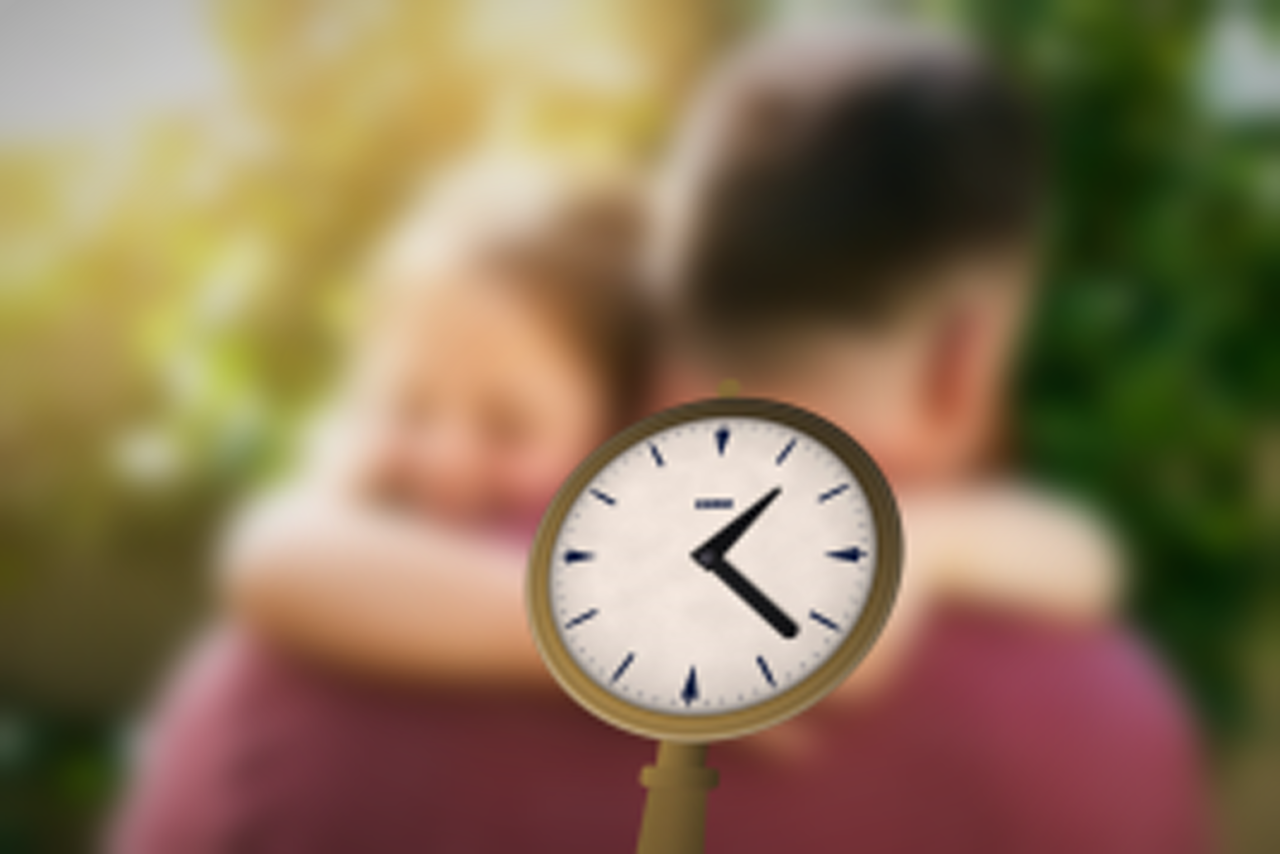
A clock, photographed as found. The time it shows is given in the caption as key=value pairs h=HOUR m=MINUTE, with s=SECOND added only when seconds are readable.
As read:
h=1 m=22
